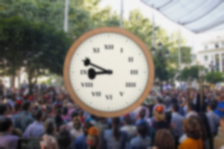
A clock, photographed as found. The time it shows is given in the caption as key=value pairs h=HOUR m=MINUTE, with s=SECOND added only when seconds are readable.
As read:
h=8 m=49
